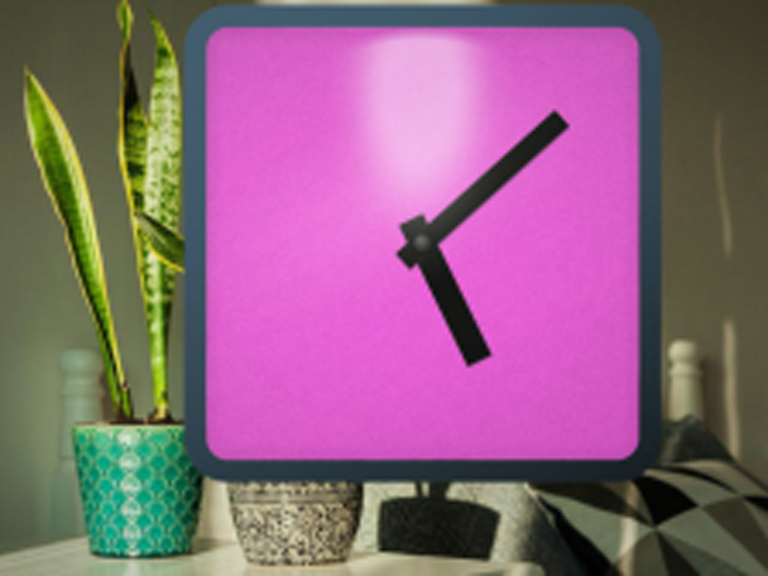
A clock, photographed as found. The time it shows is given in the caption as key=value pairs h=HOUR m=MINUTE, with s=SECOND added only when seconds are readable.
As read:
h=5 m=8
